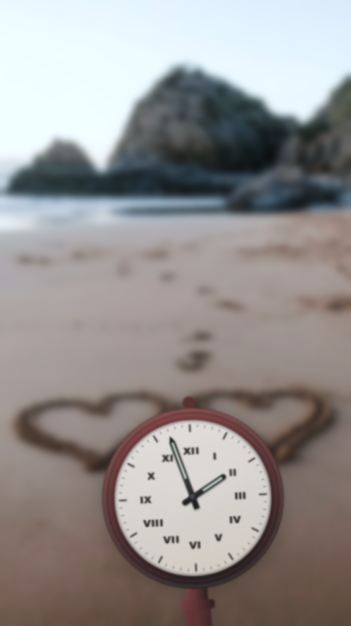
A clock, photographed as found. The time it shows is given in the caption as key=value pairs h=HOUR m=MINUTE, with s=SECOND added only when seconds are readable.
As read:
h=1 m=57
